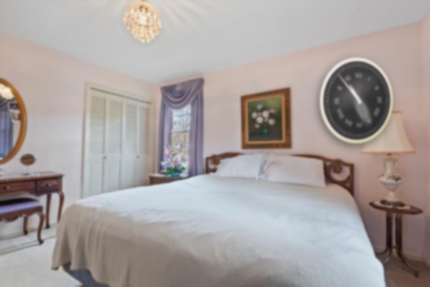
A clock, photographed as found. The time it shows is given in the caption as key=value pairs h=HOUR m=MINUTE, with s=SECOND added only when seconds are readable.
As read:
h=10 m=53
